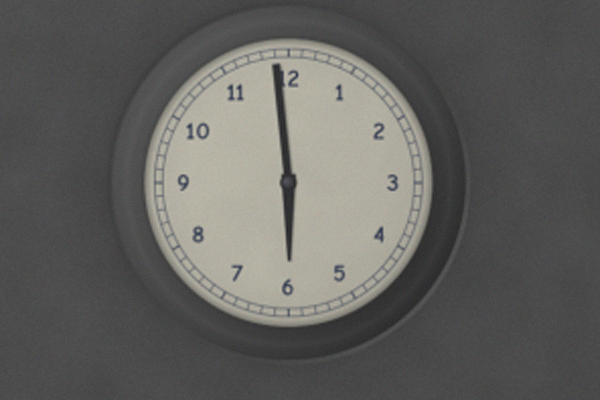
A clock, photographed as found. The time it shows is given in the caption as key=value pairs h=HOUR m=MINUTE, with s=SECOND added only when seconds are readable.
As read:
h=5 m=59
